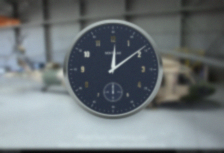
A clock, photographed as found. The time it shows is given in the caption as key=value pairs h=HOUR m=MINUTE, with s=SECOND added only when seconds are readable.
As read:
h=12 m=9
